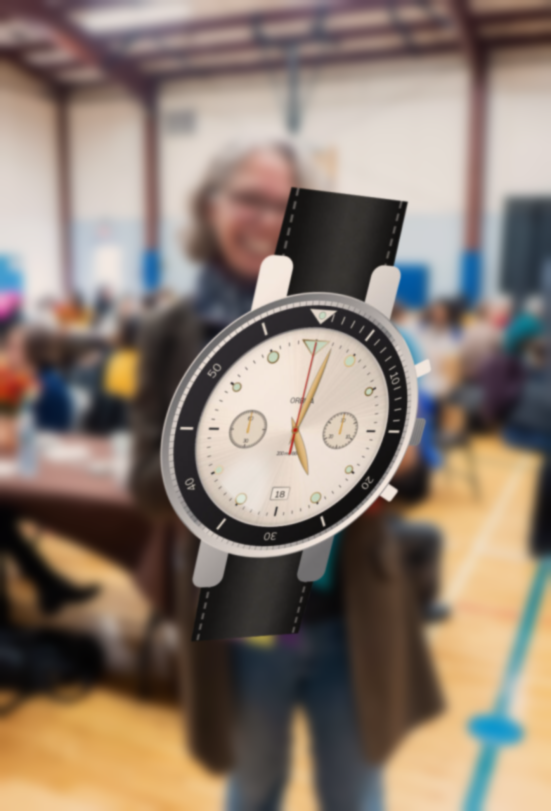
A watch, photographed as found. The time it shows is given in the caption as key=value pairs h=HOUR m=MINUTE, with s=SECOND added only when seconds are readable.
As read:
h=5 m=2
